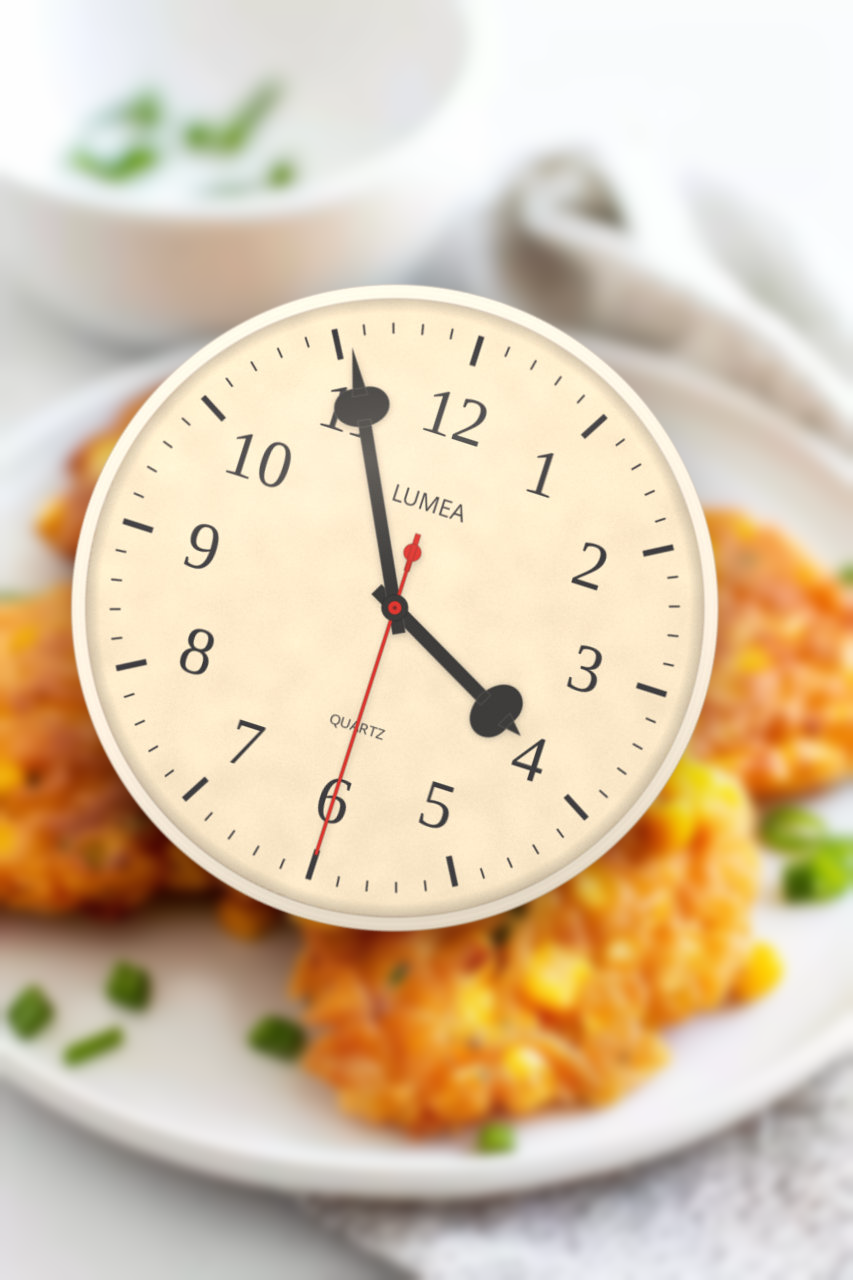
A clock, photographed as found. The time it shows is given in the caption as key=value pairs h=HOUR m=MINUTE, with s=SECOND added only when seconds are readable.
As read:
h=3 m=55 s=30
